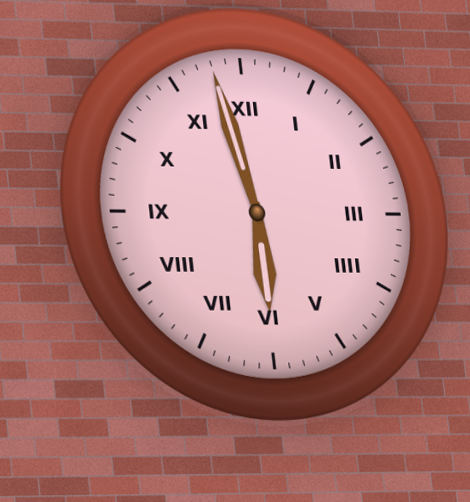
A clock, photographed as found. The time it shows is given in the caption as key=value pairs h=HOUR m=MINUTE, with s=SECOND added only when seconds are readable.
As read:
h=5 m=58
